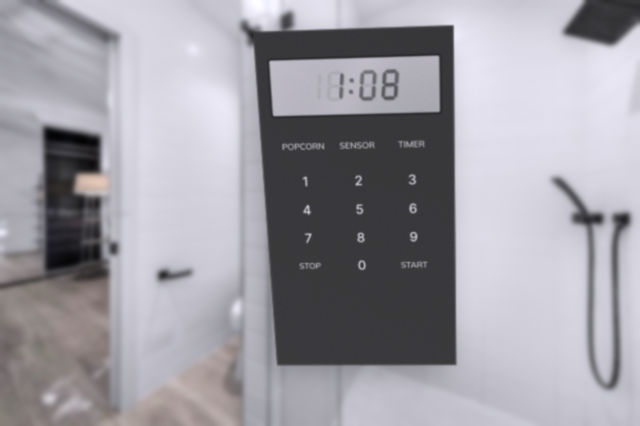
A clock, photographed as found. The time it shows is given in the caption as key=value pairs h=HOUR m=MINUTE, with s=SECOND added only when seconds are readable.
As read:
h=1 m=8
